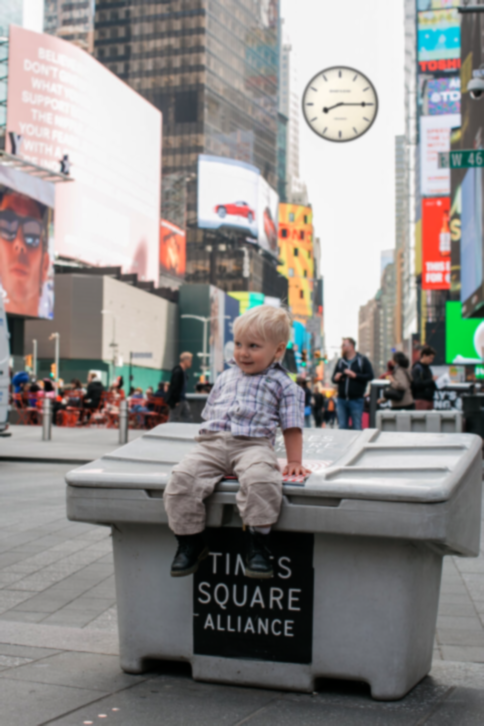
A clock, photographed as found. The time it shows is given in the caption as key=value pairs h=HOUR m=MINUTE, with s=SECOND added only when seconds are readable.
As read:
h=8 m=15
